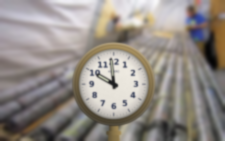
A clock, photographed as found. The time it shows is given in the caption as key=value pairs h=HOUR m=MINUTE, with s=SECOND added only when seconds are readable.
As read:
h=9 m=59
